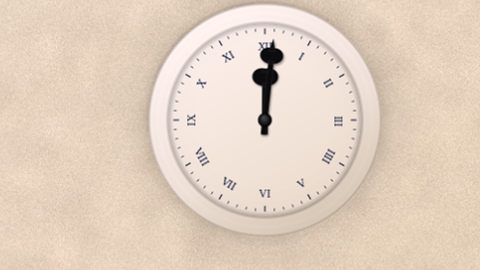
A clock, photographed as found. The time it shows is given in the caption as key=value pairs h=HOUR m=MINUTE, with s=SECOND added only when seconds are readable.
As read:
h=12 m=1
